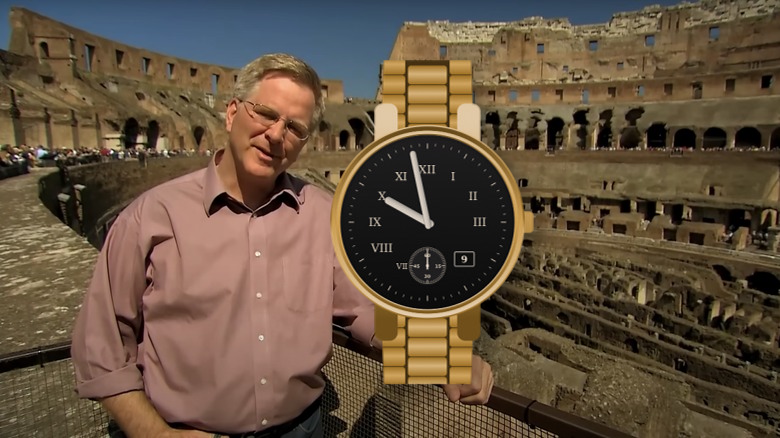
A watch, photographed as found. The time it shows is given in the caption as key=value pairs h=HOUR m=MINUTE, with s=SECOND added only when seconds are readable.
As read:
h=9 m=58
